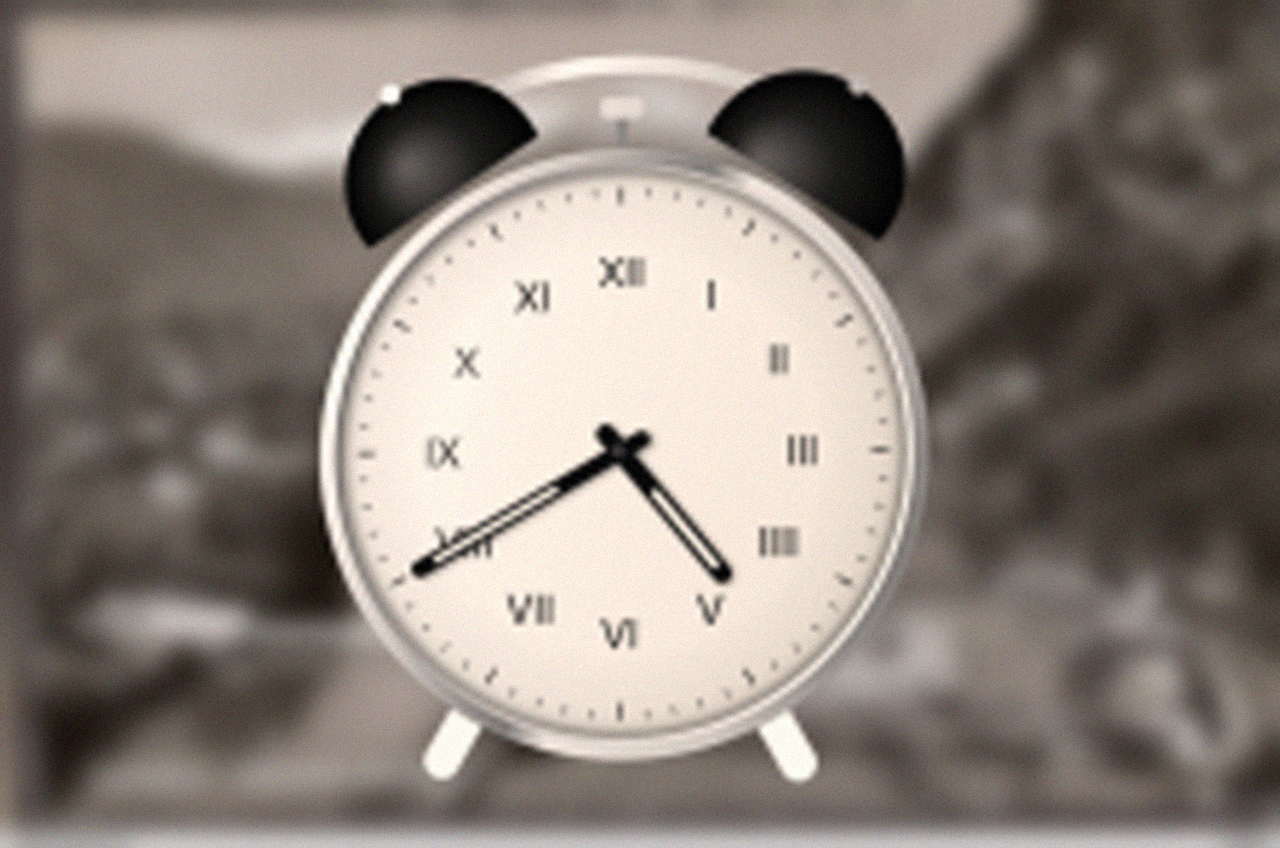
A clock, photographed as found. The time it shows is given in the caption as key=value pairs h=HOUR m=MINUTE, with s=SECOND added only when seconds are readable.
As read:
h=4 m=40
